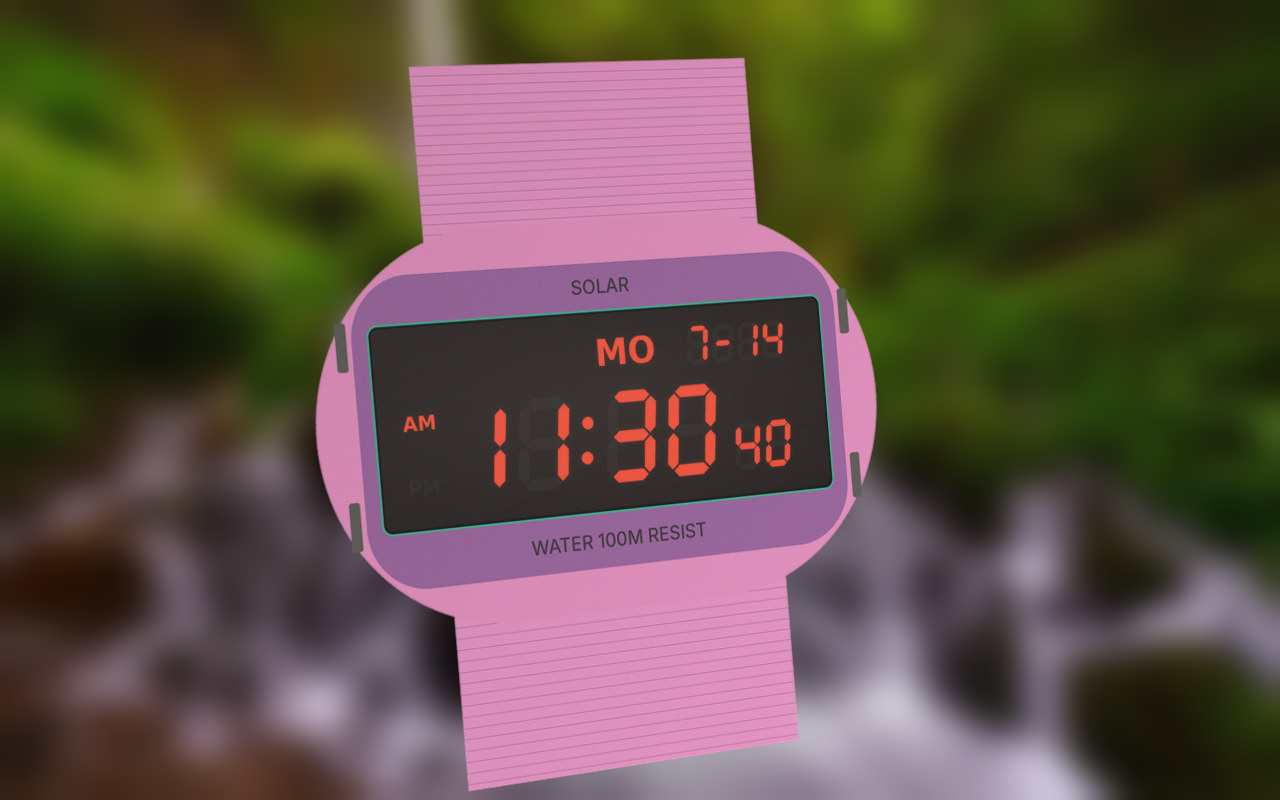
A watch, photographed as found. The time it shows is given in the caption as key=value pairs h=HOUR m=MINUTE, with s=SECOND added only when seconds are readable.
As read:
h=11 m=30 s=40
